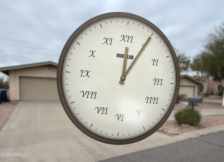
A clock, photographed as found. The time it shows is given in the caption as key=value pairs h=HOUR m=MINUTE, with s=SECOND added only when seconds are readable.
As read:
h=12 m=5
